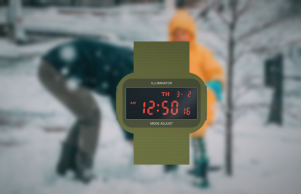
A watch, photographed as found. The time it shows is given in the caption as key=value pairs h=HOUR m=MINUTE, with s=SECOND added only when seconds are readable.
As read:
h=12 m=50 s=16
